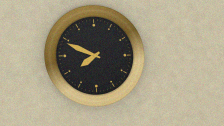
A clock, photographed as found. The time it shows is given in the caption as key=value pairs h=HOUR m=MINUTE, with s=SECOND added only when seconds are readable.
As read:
h=7 m=49
